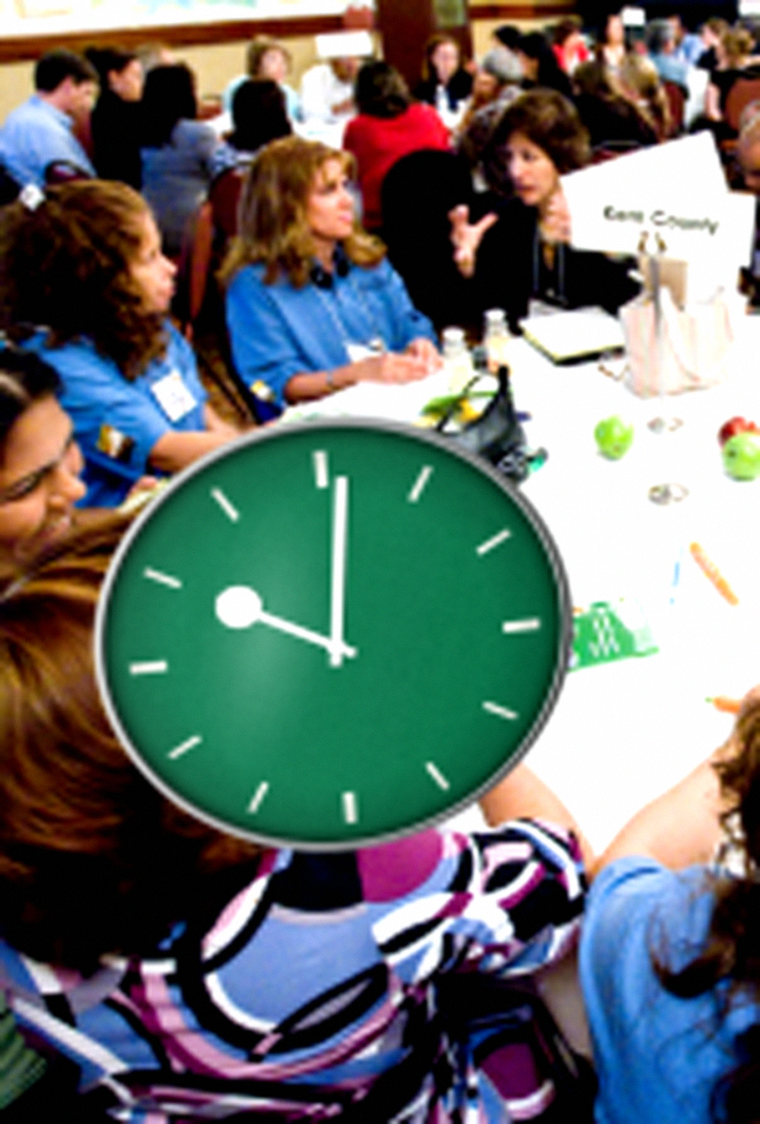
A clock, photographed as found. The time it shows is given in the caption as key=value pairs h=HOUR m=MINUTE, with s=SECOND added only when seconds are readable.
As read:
h=10 m=1
